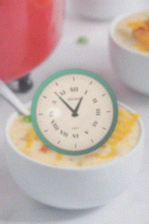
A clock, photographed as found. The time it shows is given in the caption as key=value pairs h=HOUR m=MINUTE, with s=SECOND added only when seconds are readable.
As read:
h=12 m=53
